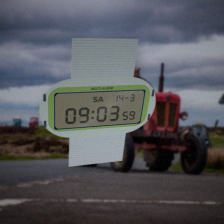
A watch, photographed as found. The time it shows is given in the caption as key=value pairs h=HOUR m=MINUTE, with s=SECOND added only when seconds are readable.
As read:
h=9 m=3 s=59
